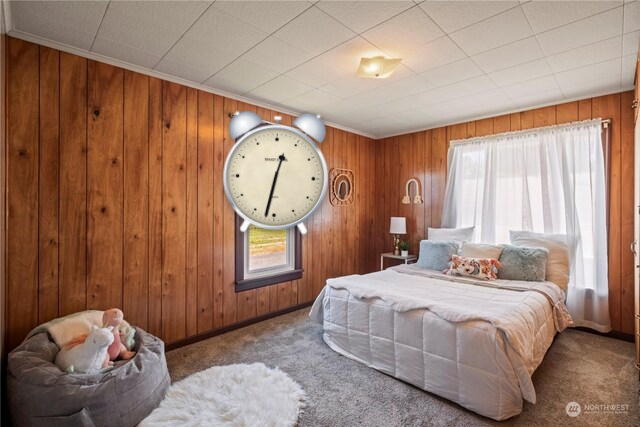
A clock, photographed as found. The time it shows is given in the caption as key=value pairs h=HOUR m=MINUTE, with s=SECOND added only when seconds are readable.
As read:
h=12 m=32
